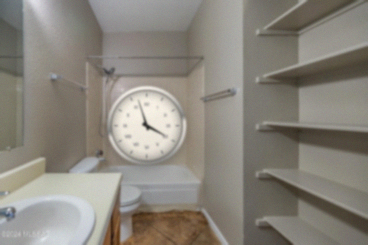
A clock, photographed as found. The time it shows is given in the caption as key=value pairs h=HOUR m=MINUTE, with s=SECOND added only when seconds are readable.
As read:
h=3 m=57
